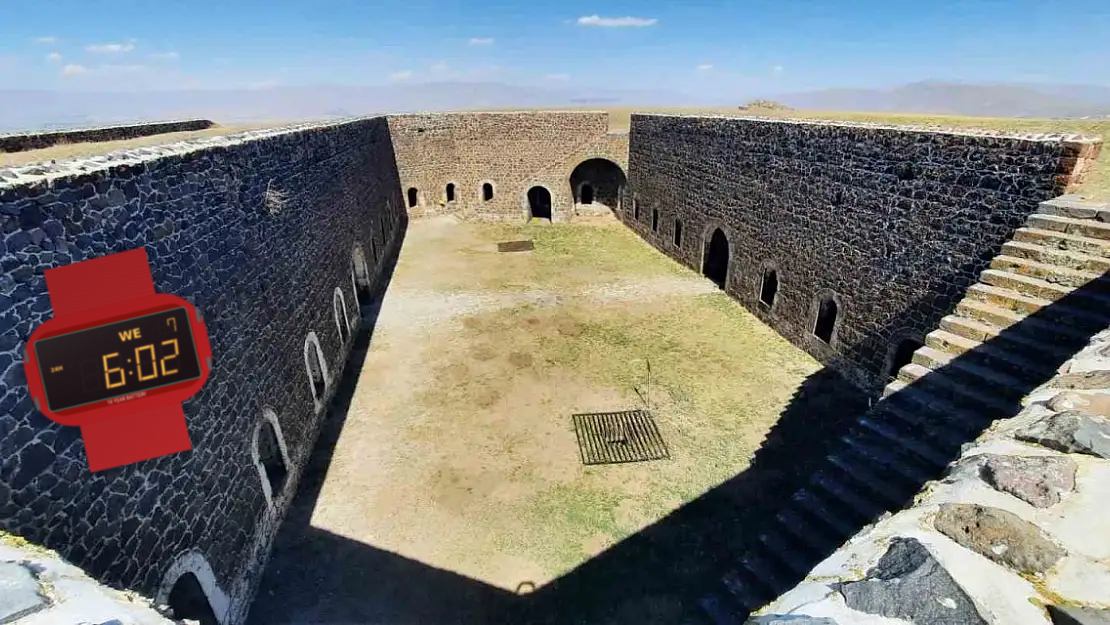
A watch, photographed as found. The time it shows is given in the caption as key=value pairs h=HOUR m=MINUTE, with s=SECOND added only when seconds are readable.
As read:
h=6 m=2
